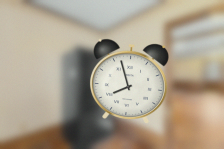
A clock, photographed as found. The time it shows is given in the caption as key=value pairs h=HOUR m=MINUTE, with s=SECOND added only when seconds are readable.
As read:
h=7 m=57
